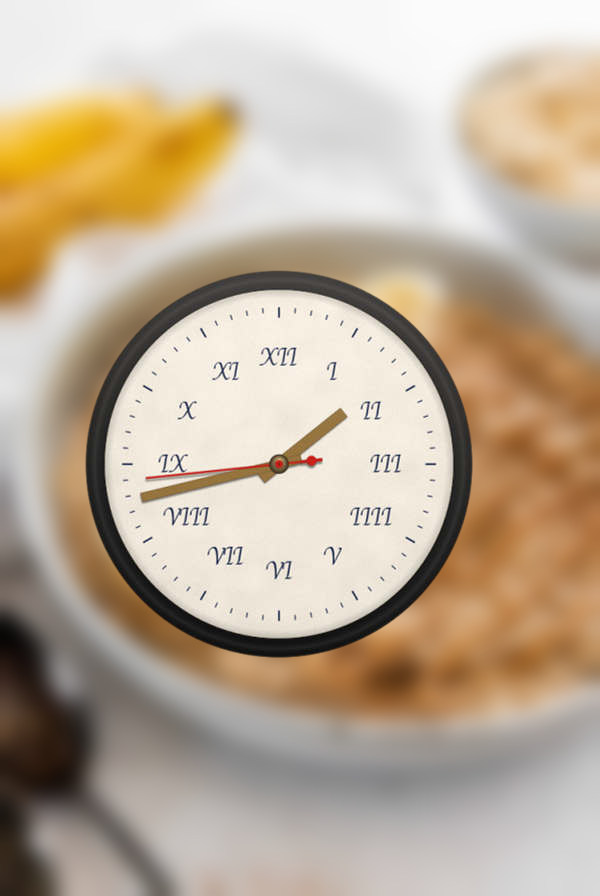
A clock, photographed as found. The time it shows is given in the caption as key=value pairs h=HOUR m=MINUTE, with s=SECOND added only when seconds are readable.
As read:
h=1 m=42 s=44
